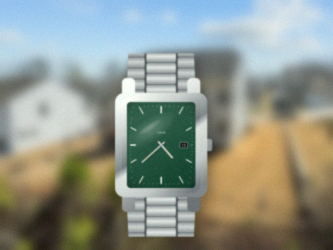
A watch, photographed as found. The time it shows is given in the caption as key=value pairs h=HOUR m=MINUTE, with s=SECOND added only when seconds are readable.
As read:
h=4 m=38
